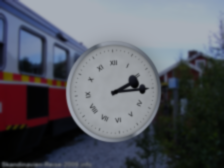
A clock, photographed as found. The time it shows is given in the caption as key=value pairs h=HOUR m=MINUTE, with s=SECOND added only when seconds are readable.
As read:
h=2 m=15
